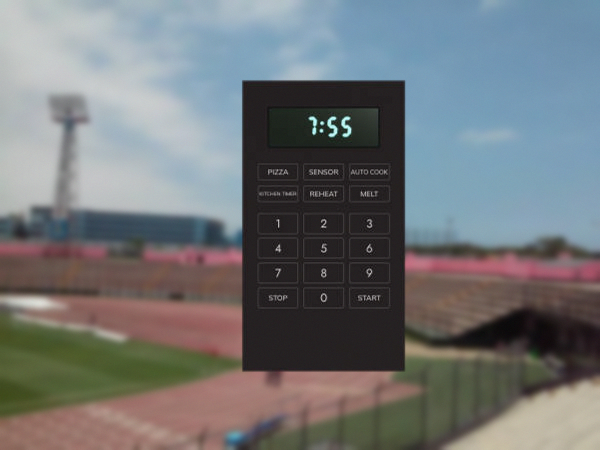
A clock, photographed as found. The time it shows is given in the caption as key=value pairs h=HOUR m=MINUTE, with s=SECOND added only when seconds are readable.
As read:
h=7 m=55
